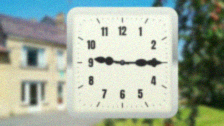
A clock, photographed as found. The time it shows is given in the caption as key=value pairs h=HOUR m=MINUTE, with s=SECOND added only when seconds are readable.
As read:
h=9 m=15
